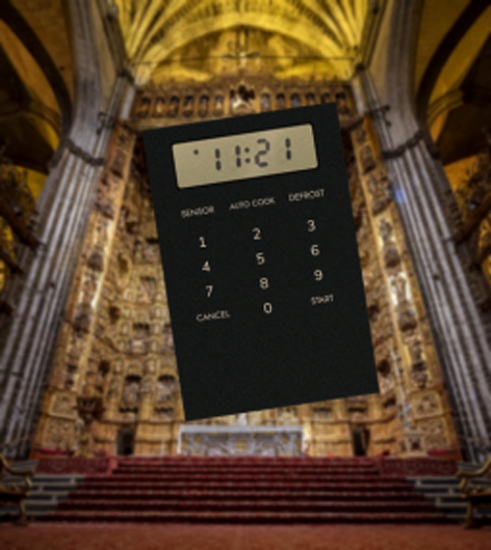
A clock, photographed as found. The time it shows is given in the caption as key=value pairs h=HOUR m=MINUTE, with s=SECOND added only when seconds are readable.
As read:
h=11 m=21
